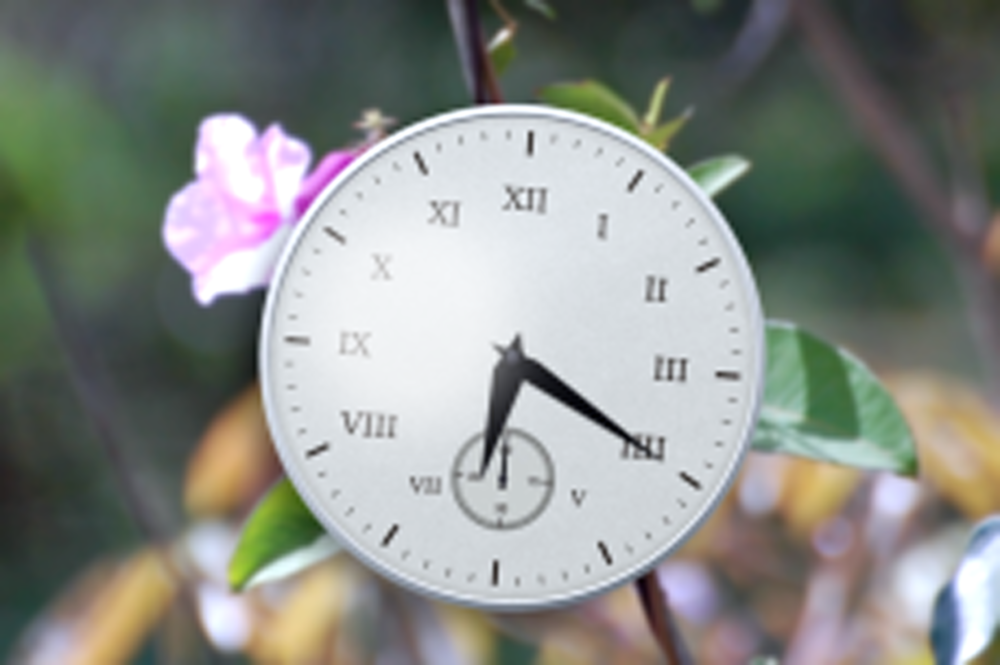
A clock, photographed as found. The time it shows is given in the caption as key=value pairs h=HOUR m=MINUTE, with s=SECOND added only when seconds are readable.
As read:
h=6 m=20
